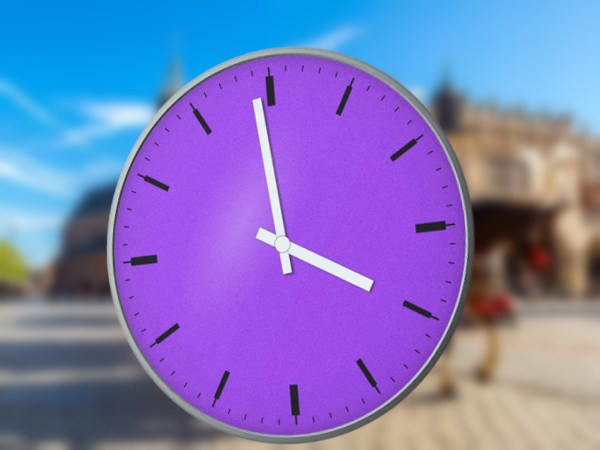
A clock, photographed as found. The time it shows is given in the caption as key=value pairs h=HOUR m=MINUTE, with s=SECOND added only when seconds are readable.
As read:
h=3 m=59
